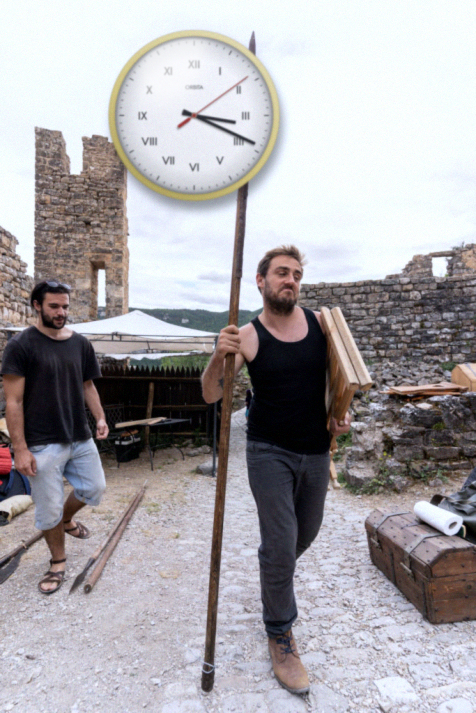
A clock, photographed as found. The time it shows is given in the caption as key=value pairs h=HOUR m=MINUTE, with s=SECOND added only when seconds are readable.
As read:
h=3 m=19 s=9
